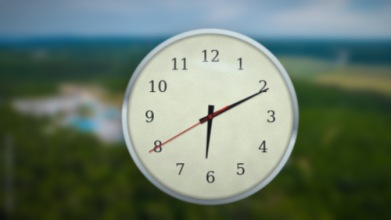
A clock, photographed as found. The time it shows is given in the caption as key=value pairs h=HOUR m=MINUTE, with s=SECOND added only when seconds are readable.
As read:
h=6 m=10 s=40
